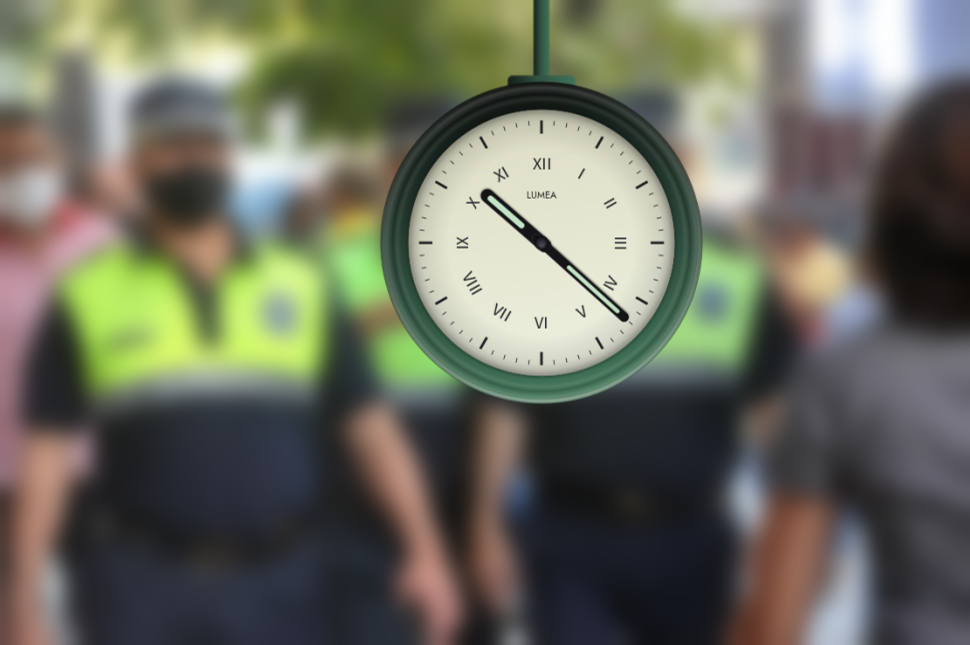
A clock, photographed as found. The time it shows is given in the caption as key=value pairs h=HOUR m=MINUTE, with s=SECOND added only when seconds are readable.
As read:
h=10 m=22
